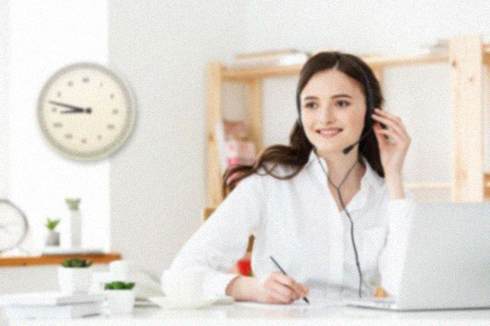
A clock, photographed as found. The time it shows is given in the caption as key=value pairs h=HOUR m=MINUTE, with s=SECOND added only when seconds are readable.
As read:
h=8 m=47
